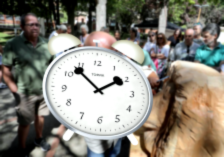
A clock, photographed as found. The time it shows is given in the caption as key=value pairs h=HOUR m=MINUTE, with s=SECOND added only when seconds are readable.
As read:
h=1 m=53
